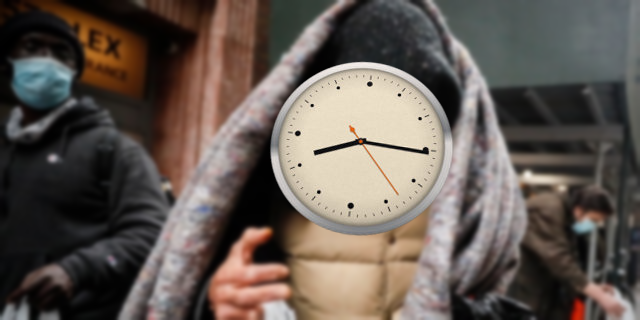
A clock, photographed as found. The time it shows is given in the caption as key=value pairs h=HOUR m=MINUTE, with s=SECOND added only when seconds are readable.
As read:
h=8 m=15 s=23
